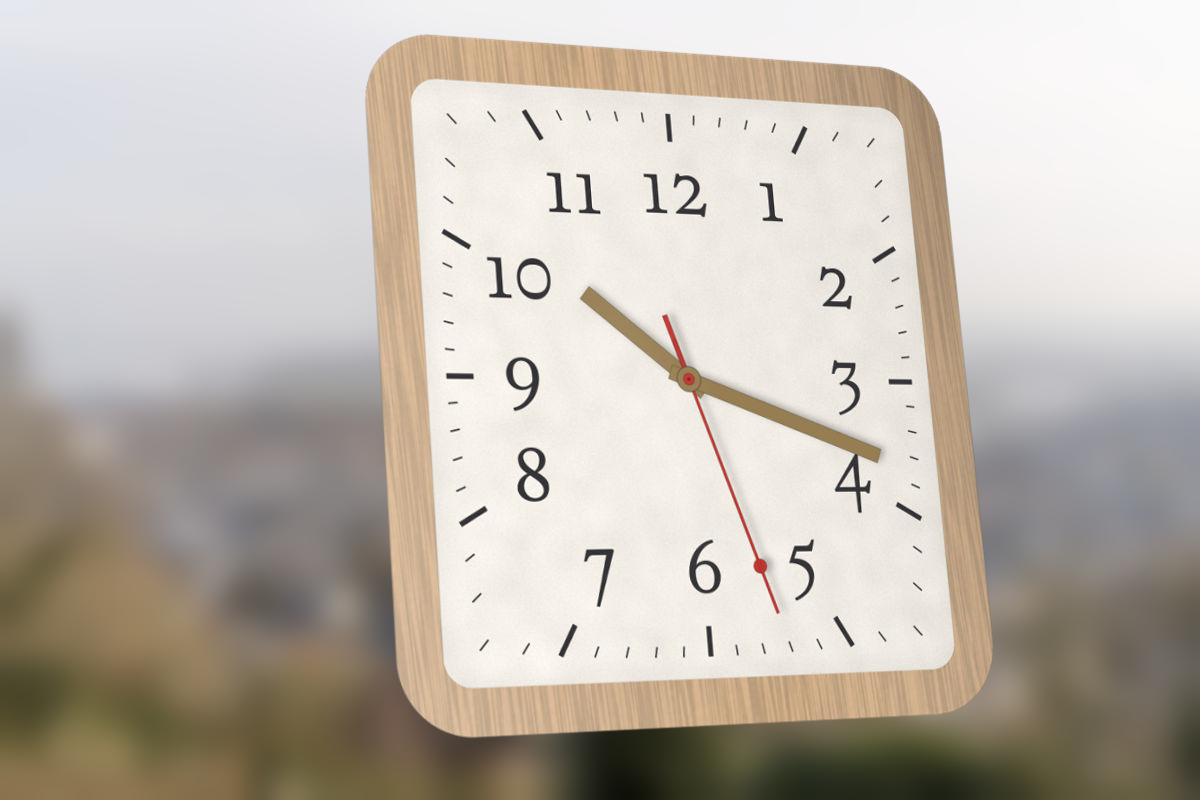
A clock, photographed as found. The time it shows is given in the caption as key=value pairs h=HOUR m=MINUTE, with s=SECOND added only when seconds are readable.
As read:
h=10 m=18 s=27
